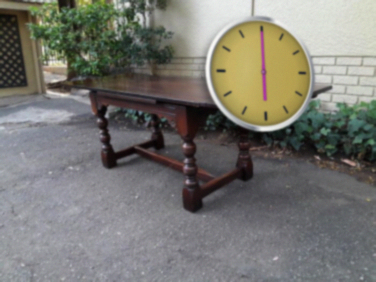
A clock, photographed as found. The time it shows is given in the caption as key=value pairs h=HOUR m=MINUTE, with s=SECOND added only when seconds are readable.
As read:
h=6 m=0
